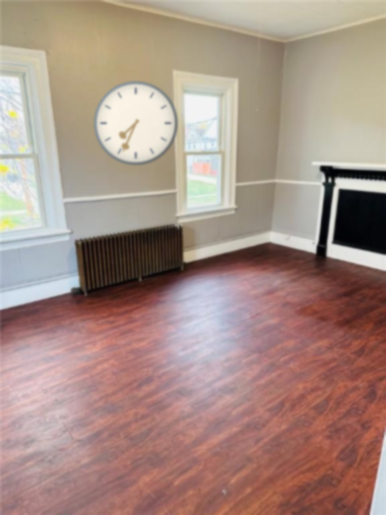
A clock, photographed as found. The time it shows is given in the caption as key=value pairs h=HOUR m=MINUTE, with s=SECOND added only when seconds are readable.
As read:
h=7 m=34
